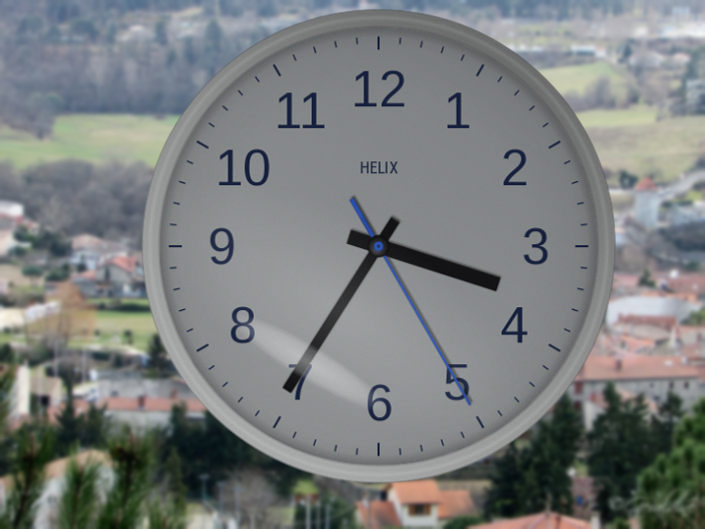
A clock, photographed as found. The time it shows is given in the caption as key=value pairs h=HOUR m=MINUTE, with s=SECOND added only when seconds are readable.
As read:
h=3 m=35 s=25
